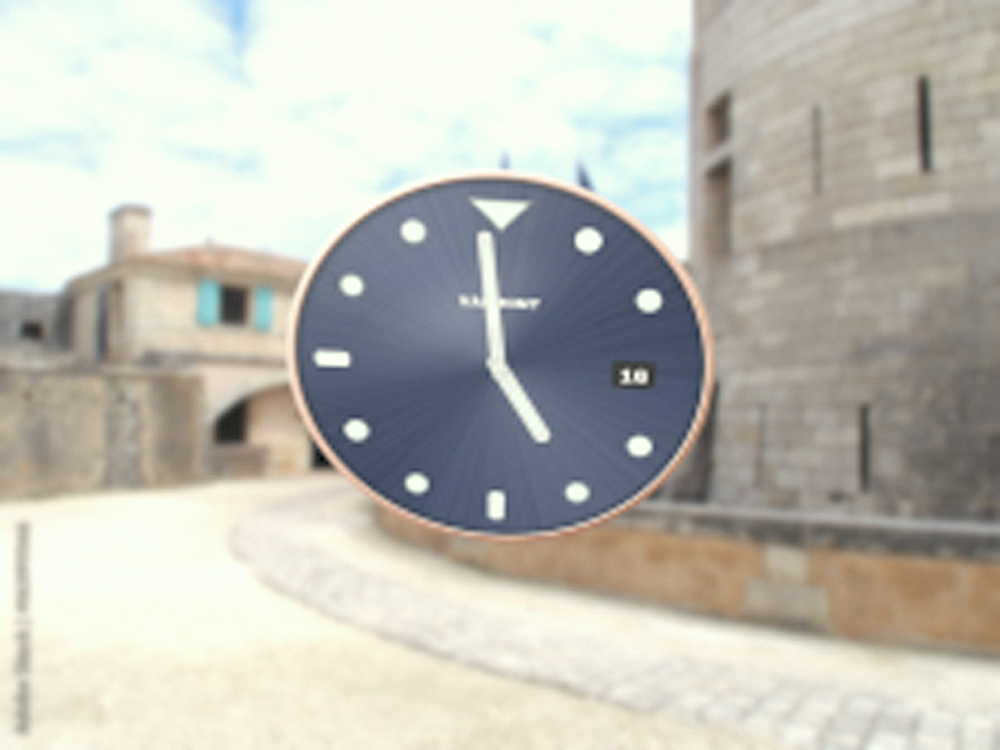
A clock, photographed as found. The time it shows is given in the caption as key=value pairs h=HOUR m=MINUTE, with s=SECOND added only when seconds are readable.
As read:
h=4 m=59
